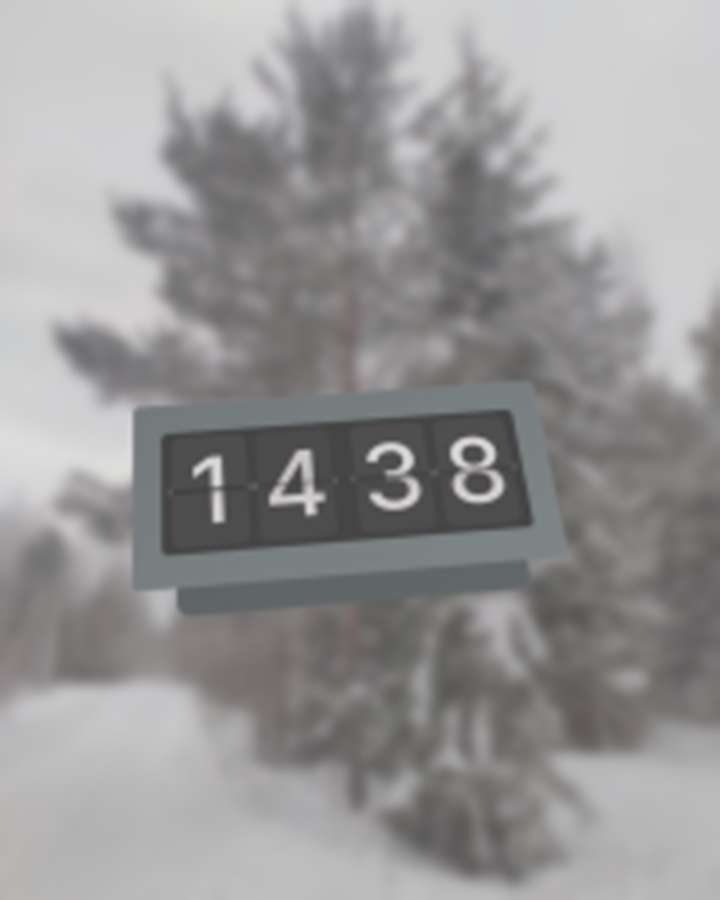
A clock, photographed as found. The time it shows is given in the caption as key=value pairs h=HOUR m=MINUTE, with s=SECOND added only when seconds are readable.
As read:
h=14 m=38
